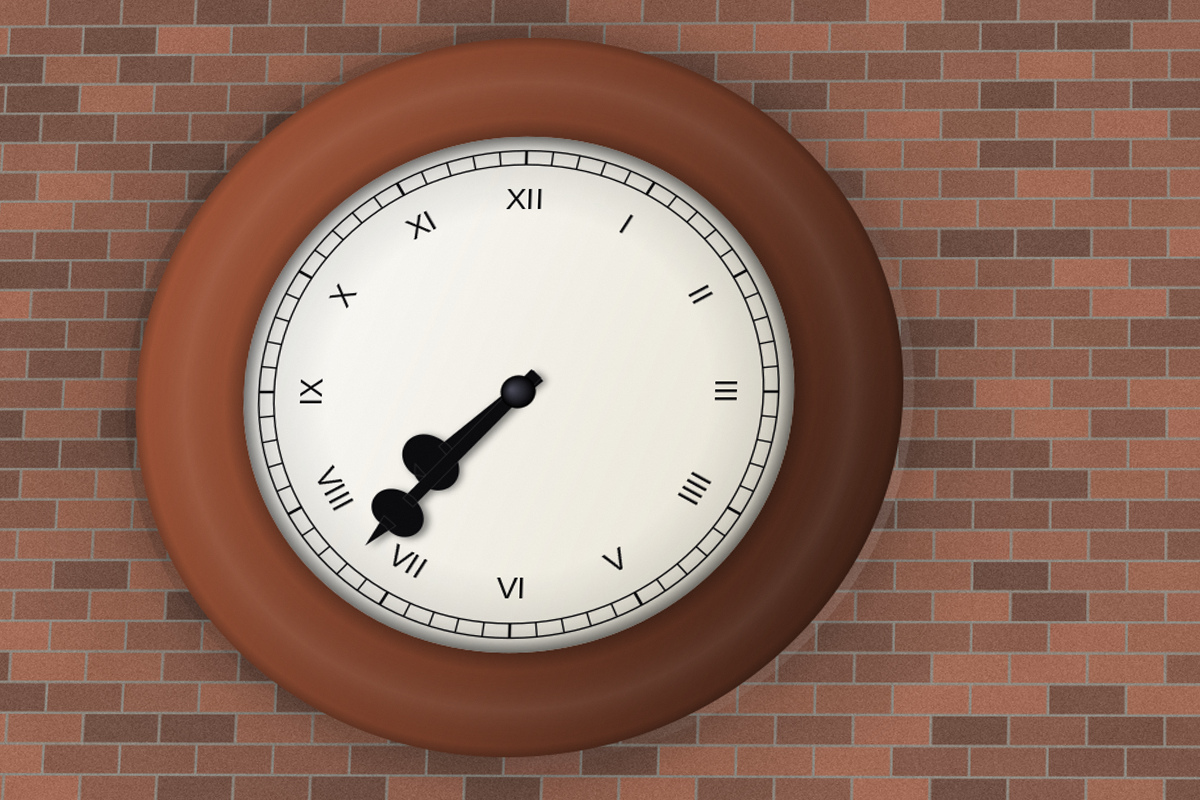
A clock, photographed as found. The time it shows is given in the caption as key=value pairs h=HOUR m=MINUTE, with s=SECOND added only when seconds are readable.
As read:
h=7 m=37
